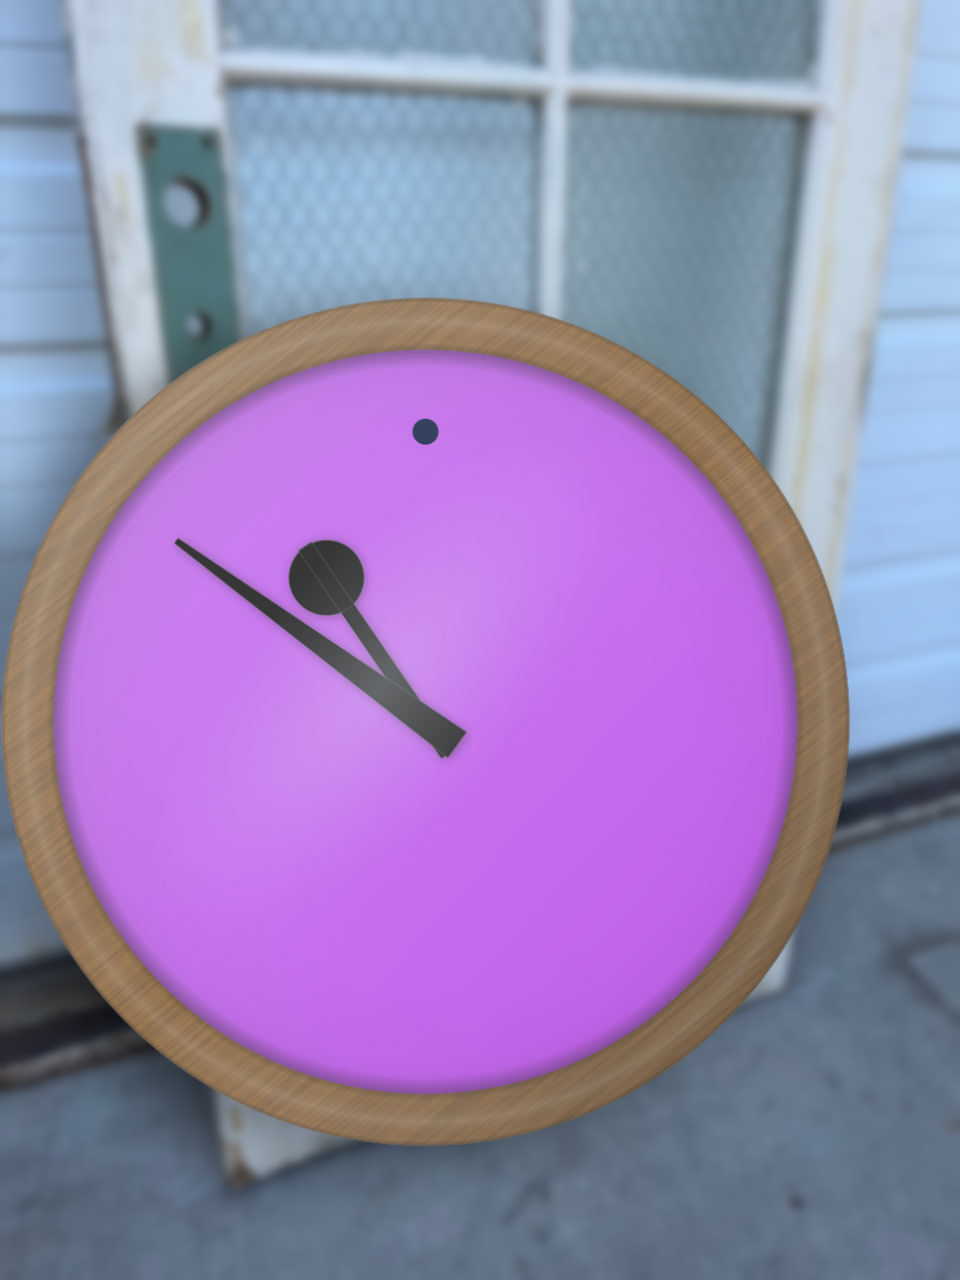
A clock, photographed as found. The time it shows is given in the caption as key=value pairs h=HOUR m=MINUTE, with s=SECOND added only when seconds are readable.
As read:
h=10 m=51
